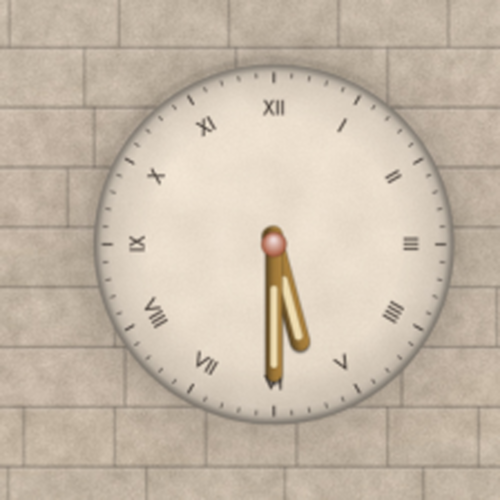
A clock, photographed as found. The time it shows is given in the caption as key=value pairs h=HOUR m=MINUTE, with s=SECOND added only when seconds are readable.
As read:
h=5 m=30
